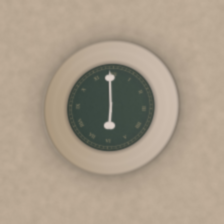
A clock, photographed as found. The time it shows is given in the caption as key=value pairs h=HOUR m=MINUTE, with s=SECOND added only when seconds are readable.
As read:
h=5 m=59
